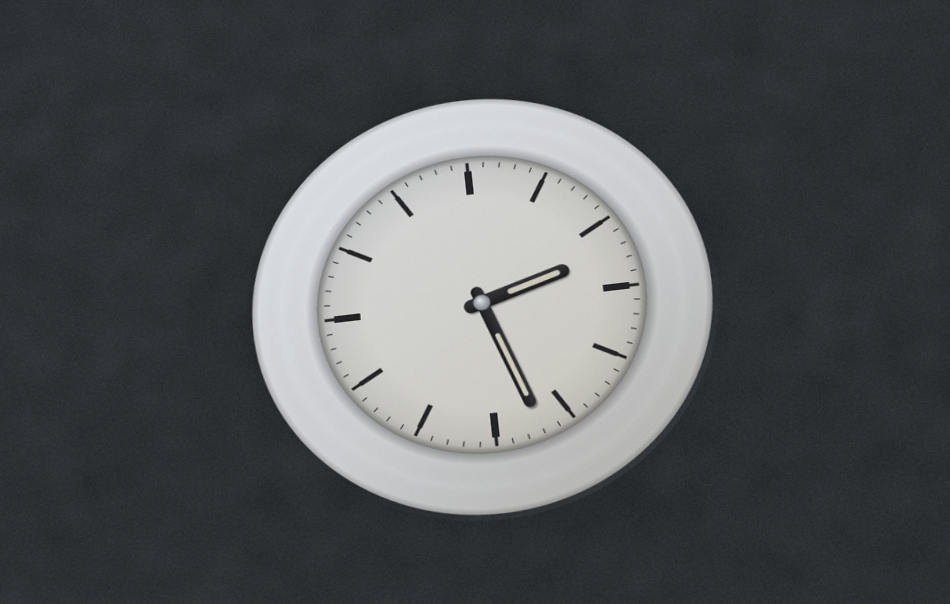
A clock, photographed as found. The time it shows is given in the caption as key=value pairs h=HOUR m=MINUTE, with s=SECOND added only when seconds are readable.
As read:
h=2 m=27
